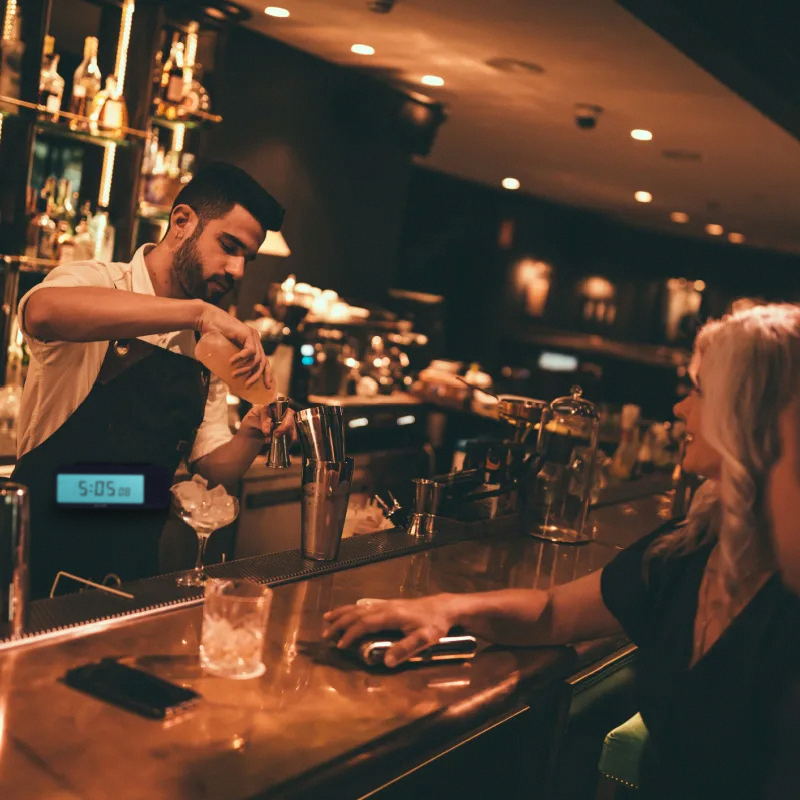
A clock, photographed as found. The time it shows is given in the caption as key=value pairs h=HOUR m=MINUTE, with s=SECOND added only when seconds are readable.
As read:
h=5 m=5
